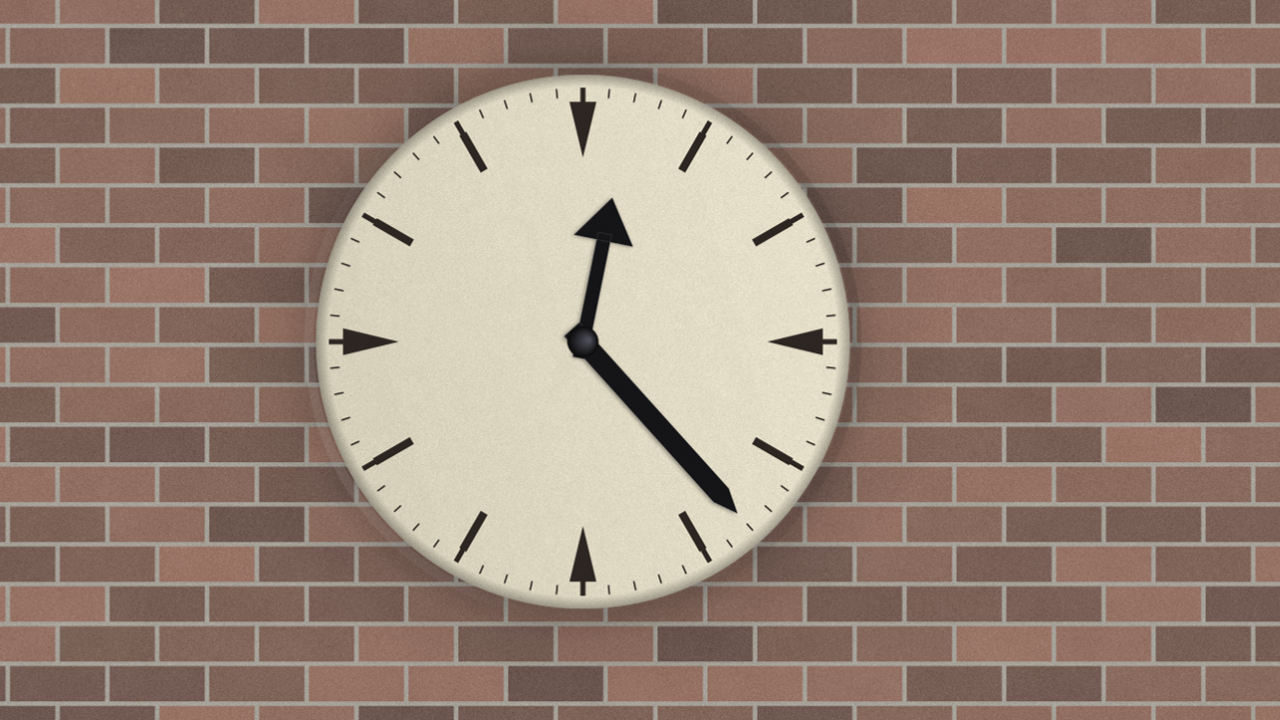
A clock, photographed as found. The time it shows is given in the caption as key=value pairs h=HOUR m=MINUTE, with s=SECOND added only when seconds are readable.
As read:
h=12 m=23
